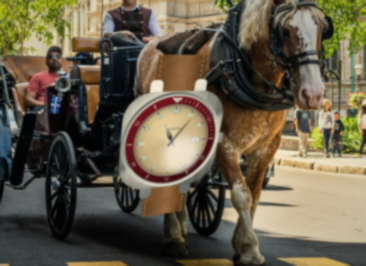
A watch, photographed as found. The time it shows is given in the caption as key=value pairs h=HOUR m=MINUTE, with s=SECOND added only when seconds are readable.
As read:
h=11 m=6
